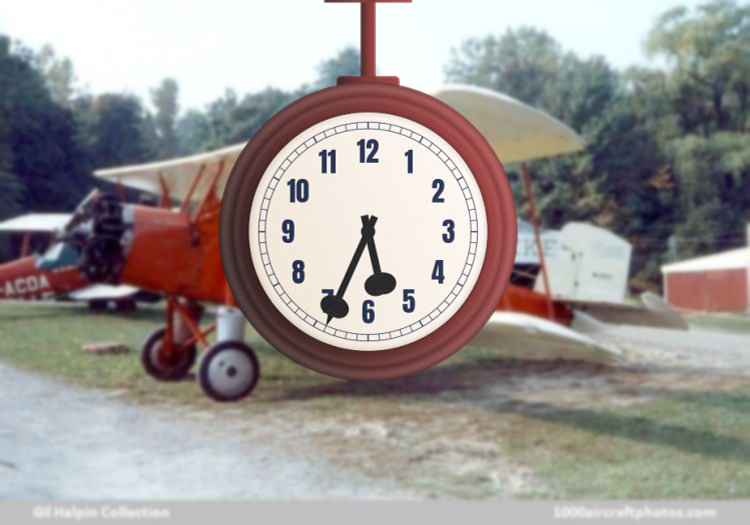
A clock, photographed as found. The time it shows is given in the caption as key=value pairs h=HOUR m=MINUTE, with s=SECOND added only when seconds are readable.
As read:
h=5 m=34
